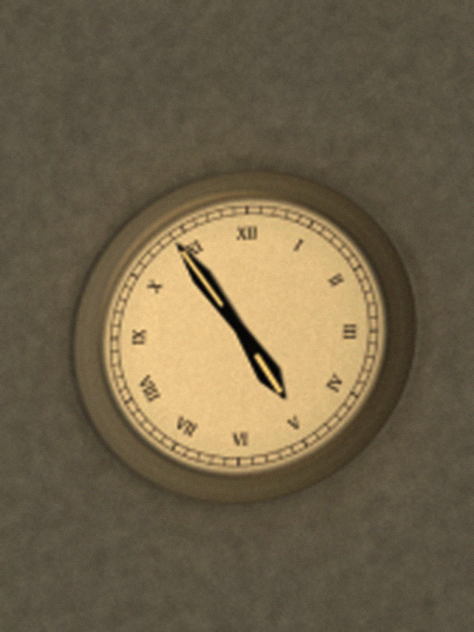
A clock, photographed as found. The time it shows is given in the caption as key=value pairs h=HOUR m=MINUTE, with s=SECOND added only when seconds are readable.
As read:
h=4 m=54
